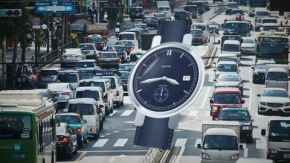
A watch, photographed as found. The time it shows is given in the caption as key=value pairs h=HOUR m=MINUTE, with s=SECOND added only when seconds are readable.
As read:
h=3 m=43
